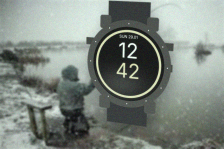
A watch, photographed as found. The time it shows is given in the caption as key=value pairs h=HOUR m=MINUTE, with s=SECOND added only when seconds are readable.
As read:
h=12 m=42
